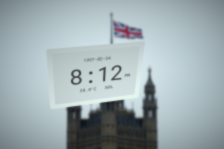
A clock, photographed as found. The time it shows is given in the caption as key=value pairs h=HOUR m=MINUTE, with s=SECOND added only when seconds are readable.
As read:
h=8 m=12
